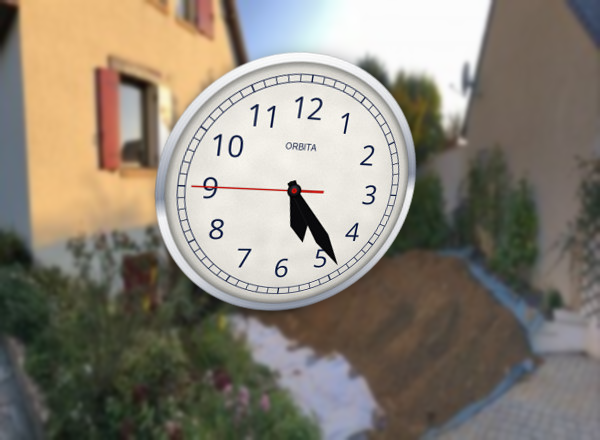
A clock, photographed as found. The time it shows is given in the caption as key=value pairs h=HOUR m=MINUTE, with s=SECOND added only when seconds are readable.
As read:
h=5 m=23 s=45
